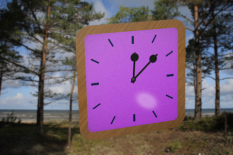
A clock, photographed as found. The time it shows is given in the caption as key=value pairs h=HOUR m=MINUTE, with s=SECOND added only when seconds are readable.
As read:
h=12 m=8
